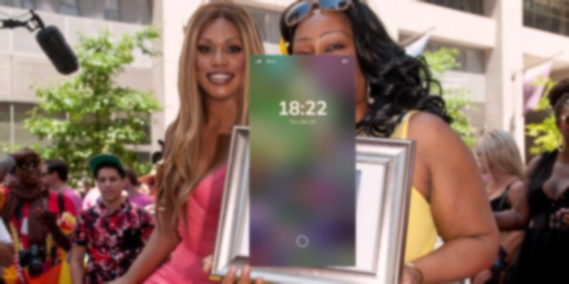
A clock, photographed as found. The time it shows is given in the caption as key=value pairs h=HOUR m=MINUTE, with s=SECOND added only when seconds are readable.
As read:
h=18 m=22
